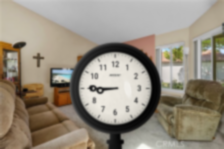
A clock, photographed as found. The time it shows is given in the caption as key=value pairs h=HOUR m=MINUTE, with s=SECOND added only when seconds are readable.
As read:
h=8 m=45
